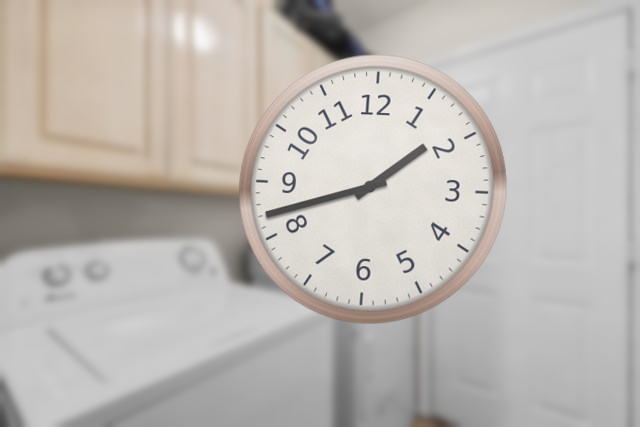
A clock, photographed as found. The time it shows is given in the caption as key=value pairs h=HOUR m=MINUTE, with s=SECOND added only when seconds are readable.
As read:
h=1 m=42
